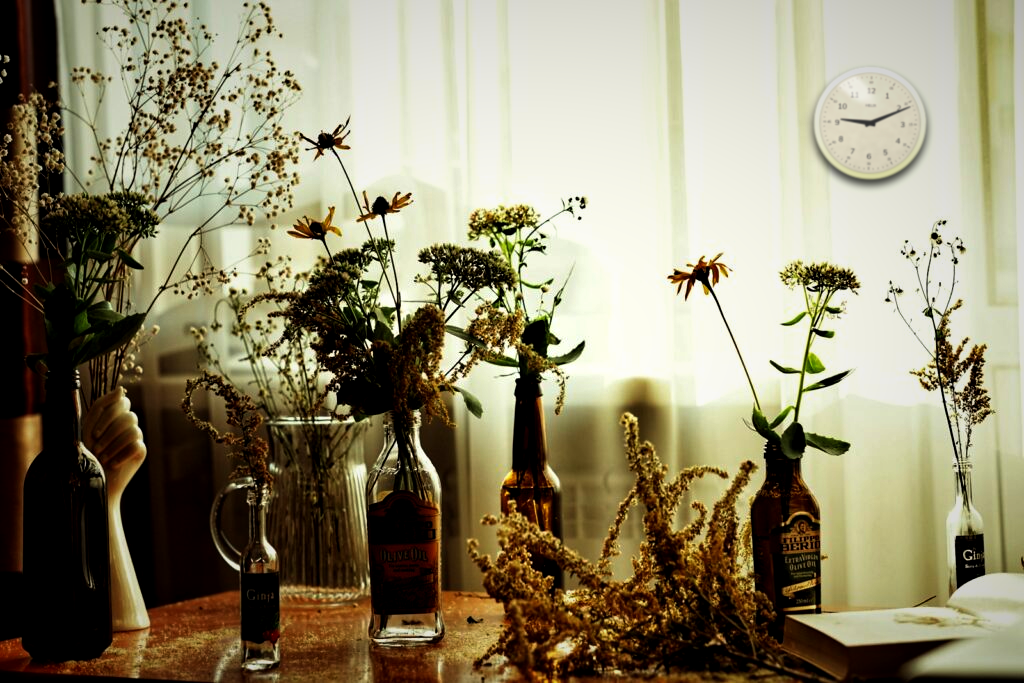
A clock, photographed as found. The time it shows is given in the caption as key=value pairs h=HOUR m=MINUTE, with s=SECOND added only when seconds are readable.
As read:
h=9 m=11
